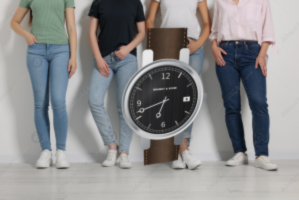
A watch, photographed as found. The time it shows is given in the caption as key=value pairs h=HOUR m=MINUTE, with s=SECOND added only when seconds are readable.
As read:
h=6 m=42
